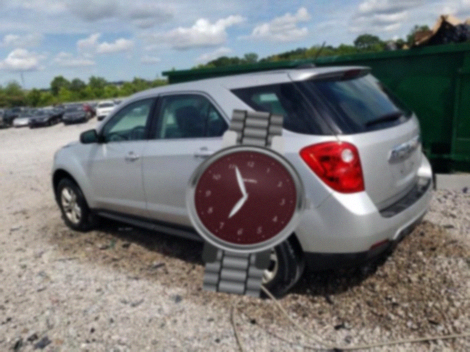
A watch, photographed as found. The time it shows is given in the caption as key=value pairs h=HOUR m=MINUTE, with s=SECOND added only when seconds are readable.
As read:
h=6 m=56
